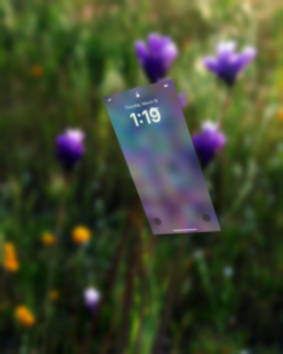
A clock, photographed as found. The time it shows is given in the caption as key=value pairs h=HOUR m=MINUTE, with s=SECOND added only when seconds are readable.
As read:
h=1 m=19
